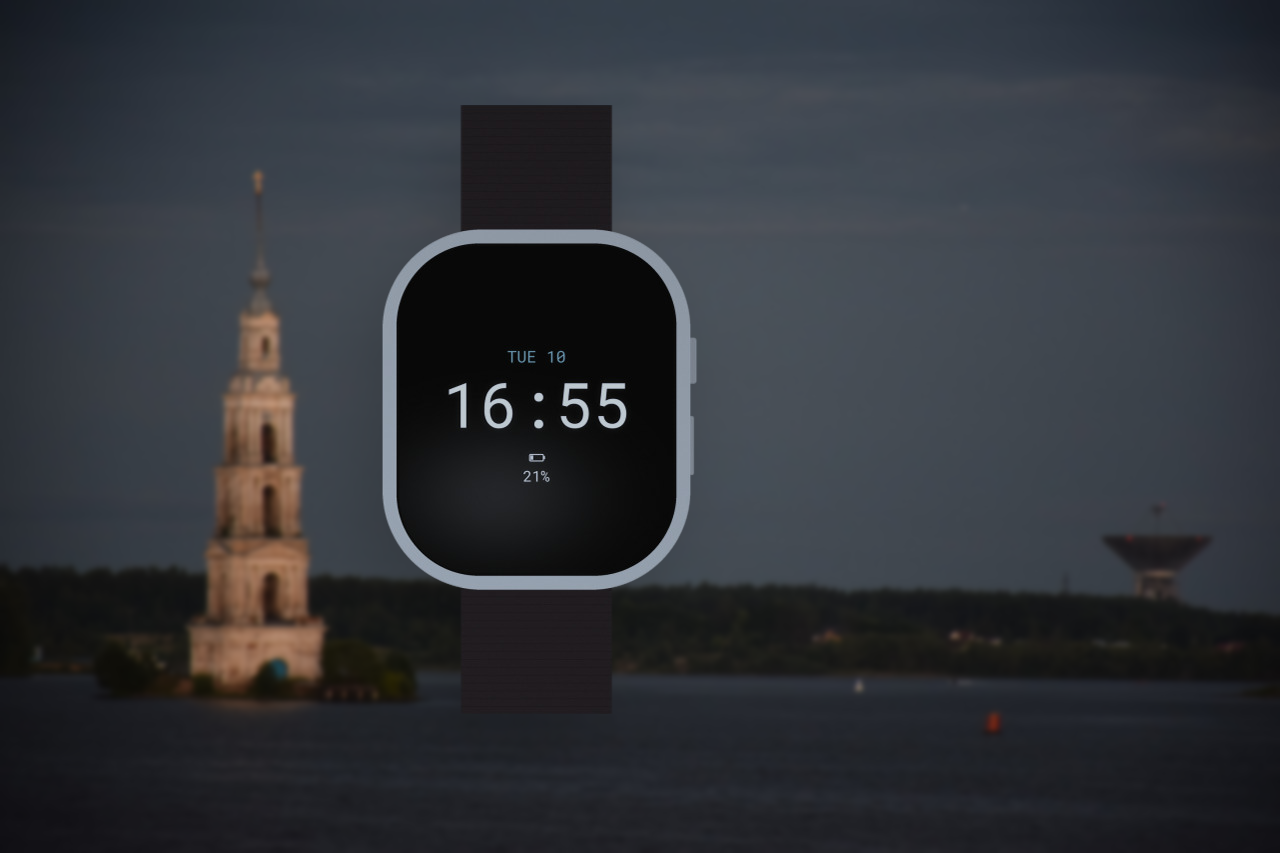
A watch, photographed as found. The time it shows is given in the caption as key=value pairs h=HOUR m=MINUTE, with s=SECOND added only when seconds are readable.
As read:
h=16 m=55
